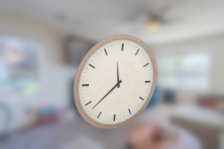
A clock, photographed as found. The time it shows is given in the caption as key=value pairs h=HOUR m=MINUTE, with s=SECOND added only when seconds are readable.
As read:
h=11 m=38
